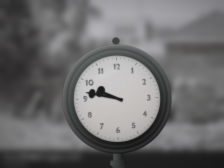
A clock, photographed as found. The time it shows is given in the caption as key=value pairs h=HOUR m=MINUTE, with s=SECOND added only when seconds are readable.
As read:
h=9 m=47
